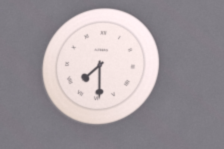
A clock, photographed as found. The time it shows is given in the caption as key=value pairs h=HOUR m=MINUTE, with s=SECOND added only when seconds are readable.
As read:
h=7 m=29
